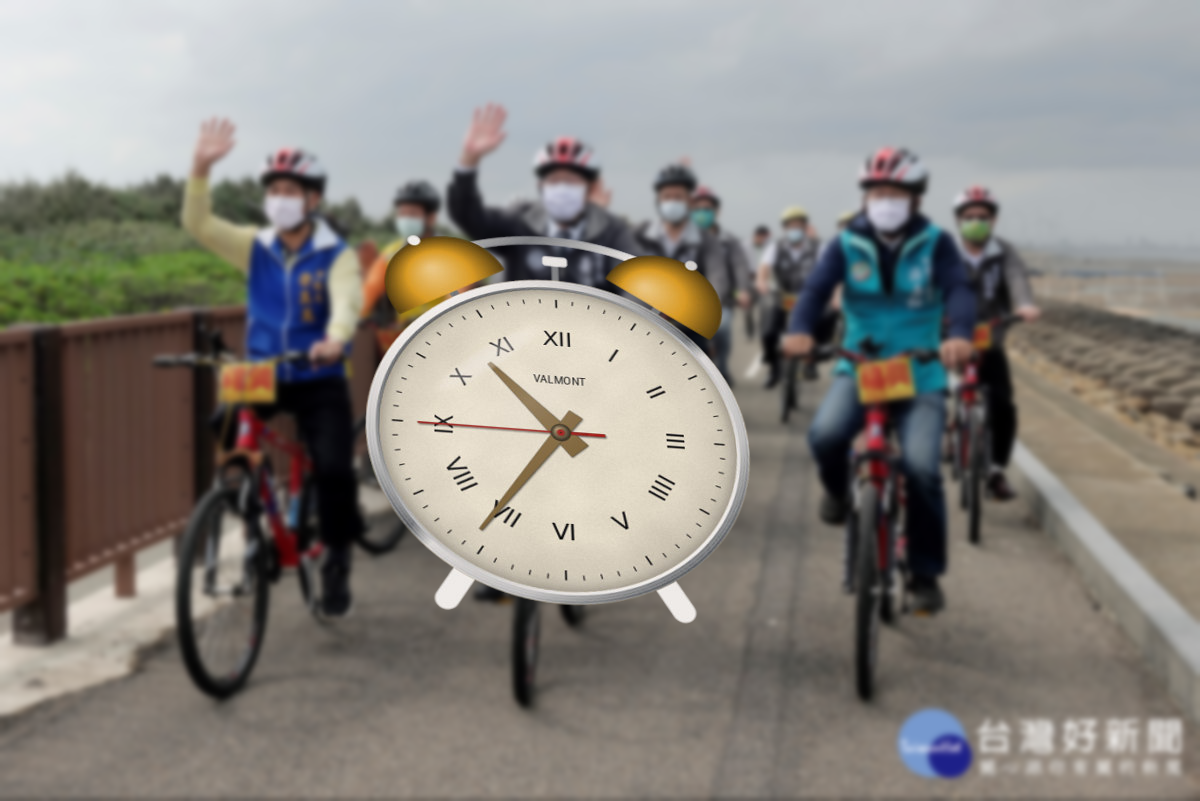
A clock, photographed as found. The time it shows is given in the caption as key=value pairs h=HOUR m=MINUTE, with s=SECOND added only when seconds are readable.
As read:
h=10 m=35 s=45
